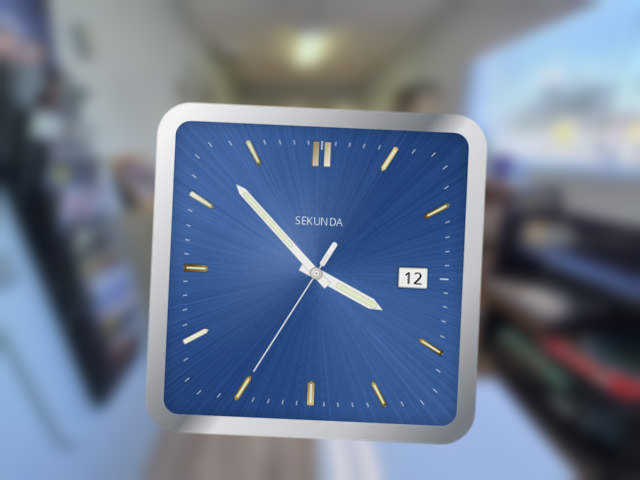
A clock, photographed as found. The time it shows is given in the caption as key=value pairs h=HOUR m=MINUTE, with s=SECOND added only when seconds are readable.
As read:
h=3 m=52 s=35
